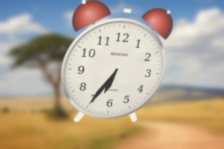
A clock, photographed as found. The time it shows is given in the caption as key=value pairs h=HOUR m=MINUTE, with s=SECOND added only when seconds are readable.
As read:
h=6 m=35
